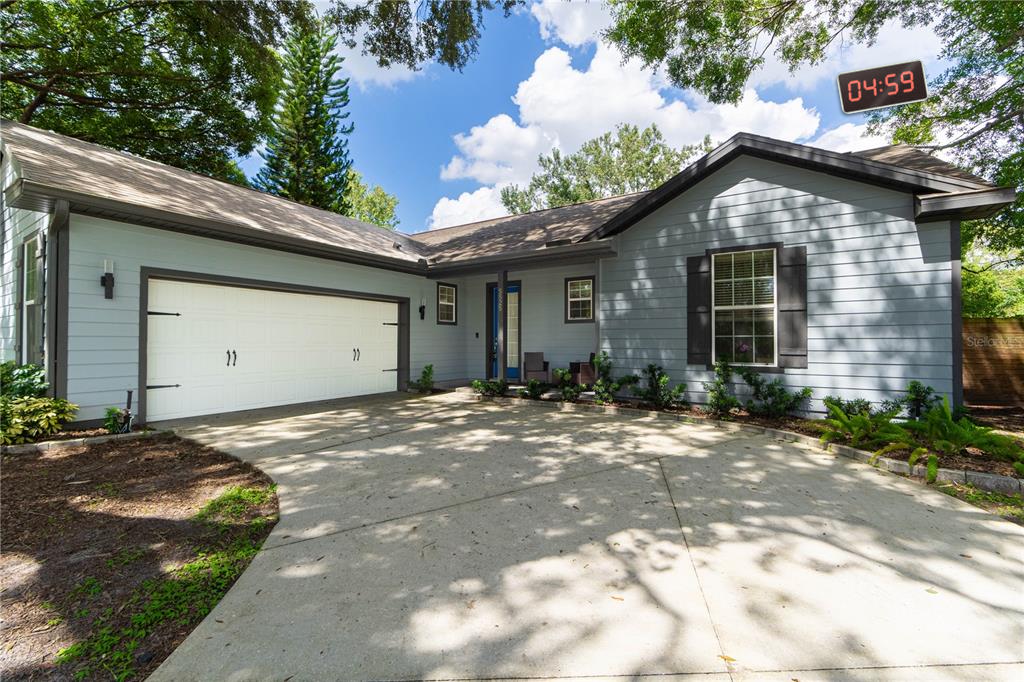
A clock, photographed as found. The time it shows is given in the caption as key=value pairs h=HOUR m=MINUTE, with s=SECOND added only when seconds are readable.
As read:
h=4 m=59
